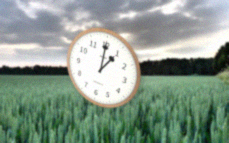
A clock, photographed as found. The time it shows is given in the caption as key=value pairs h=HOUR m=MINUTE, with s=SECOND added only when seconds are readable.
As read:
h=1 m=0
